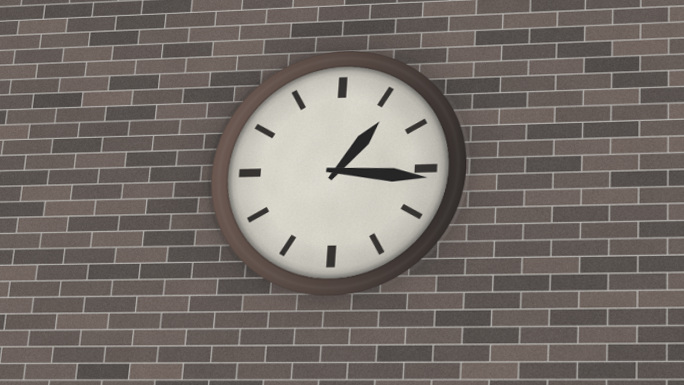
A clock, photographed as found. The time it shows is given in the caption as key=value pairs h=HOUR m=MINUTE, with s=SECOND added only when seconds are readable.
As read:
h=1 m=16
